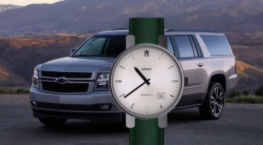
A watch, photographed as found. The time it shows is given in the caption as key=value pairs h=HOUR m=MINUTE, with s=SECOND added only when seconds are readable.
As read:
h=10 m=39
